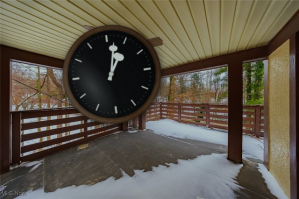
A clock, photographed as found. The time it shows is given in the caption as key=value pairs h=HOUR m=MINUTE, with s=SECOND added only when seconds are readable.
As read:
h=1 m=2
